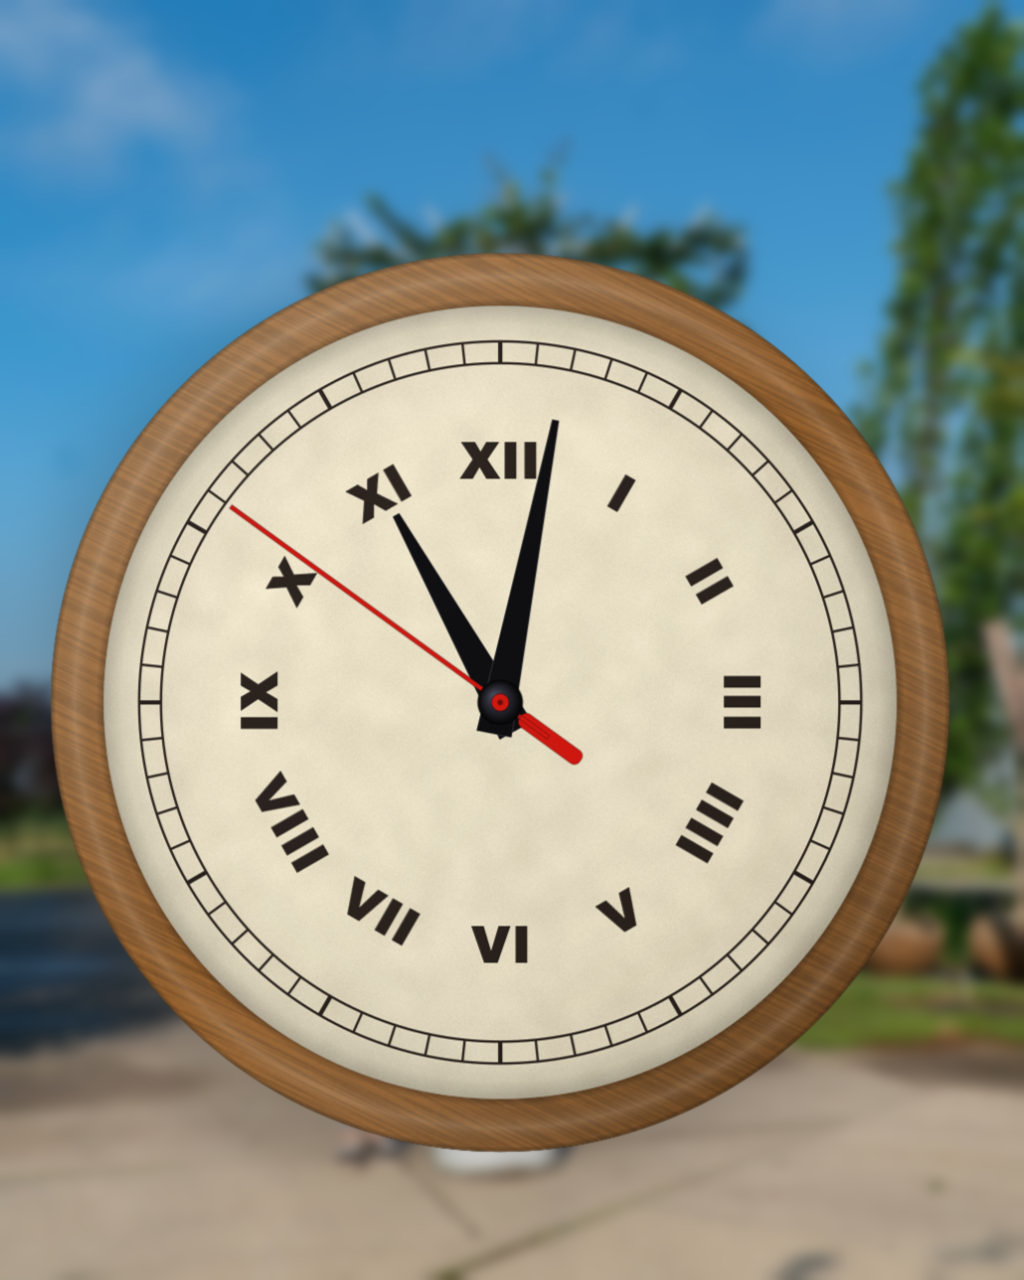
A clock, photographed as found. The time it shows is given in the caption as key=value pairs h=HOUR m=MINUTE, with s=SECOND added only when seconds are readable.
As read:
h=11 m=1 s=51
